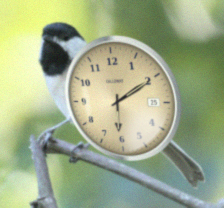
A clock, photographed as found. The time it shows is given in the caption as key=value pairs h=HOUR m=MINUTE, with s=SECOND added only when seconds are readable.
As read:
h=6 m=10
